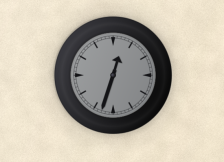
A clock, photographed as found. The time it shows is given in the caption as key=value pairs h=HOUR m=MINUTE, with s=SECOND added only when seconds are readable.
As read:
h=12 m=33
